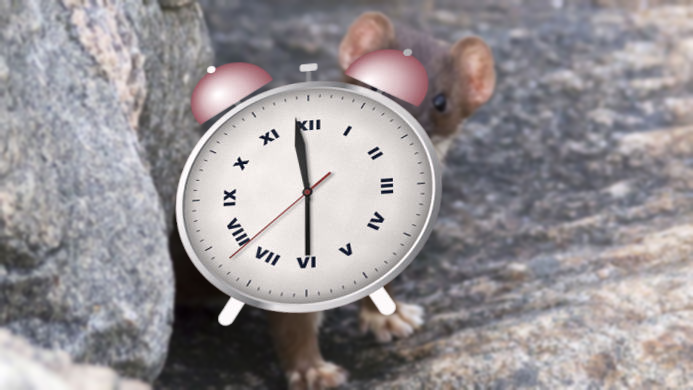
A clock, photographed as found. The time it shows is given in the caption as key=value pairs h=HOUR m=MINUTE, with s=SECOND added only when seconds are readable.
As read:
h=5 m=58 s=38
